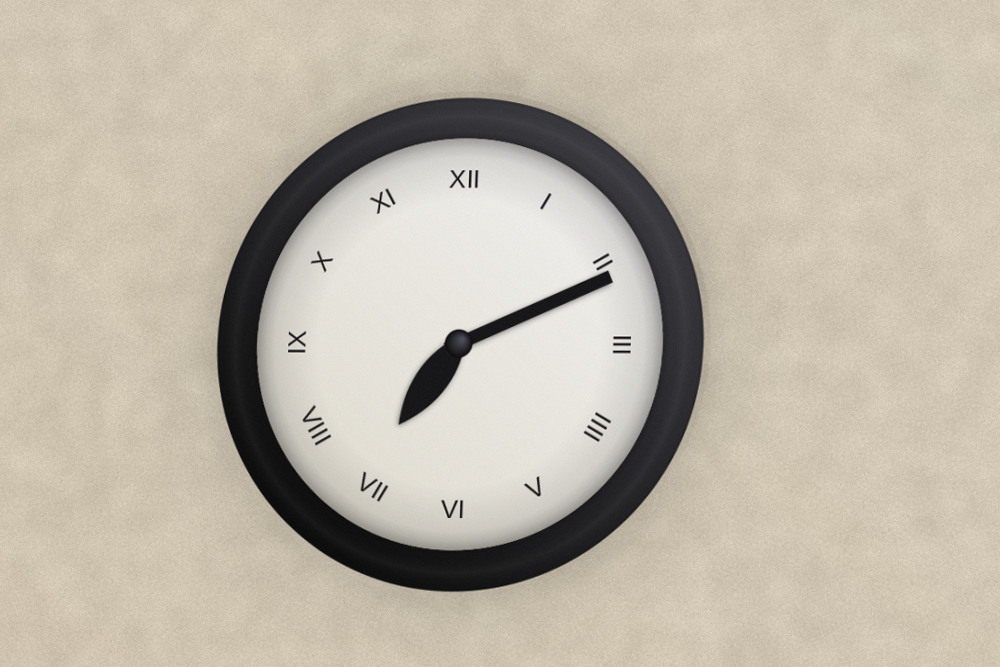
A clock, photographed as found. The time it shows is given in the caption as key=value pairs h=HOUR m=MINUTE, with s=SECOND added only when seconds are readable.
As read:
h=7 m=11
